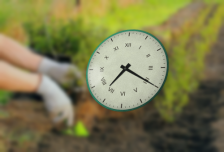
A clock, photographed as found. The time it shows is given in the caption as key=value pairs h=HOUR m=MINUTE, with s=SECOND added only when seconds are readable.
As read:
h=7 m=20
